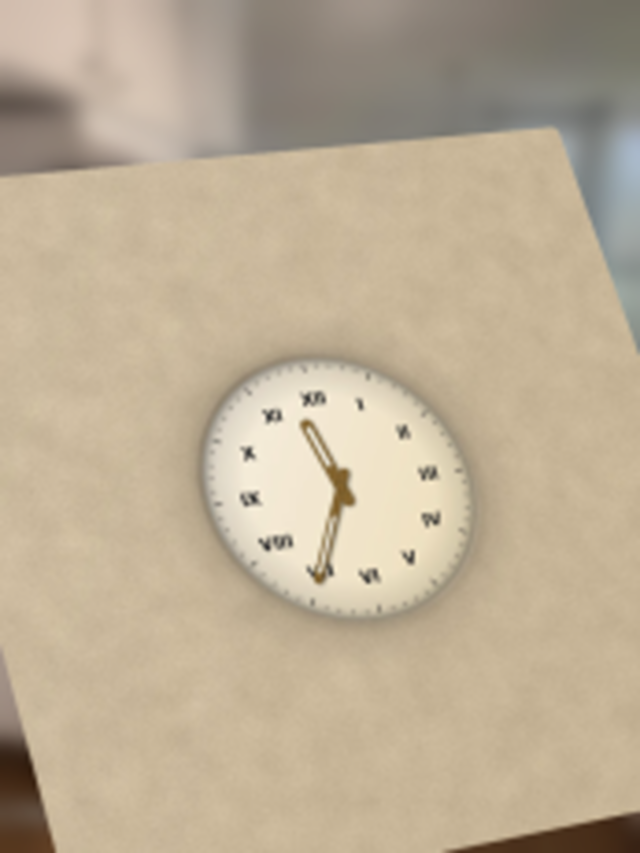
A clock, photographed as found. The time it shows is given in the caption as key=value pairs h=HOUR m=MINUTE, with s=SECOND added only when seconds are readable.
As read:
h=11 m=35
